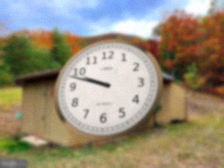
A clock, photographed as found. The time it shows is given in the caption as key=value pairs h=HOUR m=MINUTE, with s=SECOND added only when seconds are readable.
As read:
h=9 m=48
